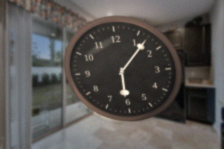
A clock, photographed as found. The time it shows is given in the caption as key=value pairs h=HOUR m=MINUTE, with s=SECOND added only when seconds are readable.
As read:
h=6 m=7
